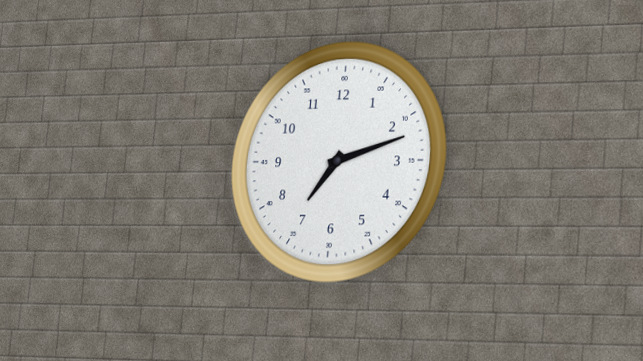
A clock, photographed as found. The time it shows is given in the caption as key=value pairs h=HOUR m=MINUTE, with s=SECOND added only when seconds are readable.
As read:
h=7 m=12
